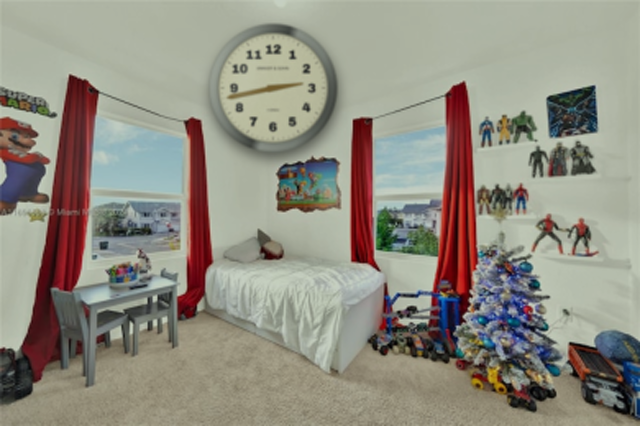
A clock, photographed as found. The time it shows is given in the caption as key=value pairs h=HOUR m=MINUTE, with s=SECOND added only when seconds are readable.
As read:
h=2 m=43
